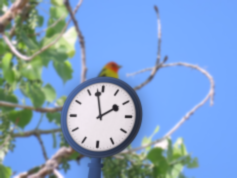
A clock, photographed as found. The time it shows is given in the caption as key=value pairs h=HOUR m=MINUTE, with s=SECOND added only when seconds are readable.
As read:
h=1 m=58
